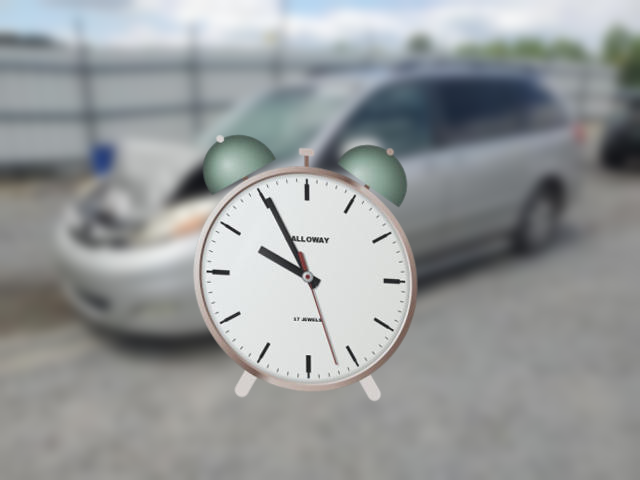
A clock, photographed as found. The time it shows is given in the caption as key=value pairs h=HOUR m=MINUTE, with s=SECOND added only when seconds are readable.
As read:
h=9 m=55 s=27
